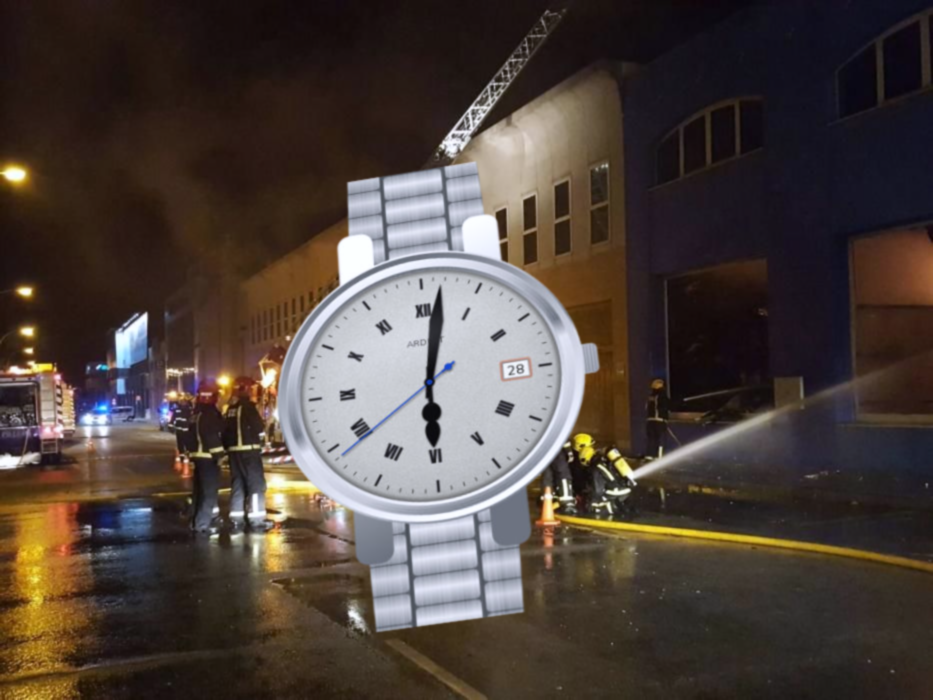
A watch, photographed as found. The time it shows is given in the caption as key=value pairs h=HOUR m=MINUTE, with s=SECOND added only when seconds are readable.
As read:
h=6 m=1 s=39
